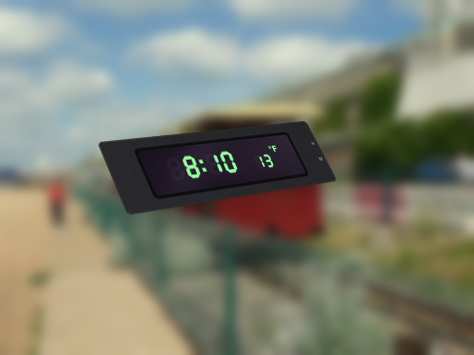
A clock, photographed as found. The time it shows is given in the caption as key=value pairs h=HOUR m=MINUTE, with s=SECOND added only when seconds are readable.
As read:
h=8 m=10
